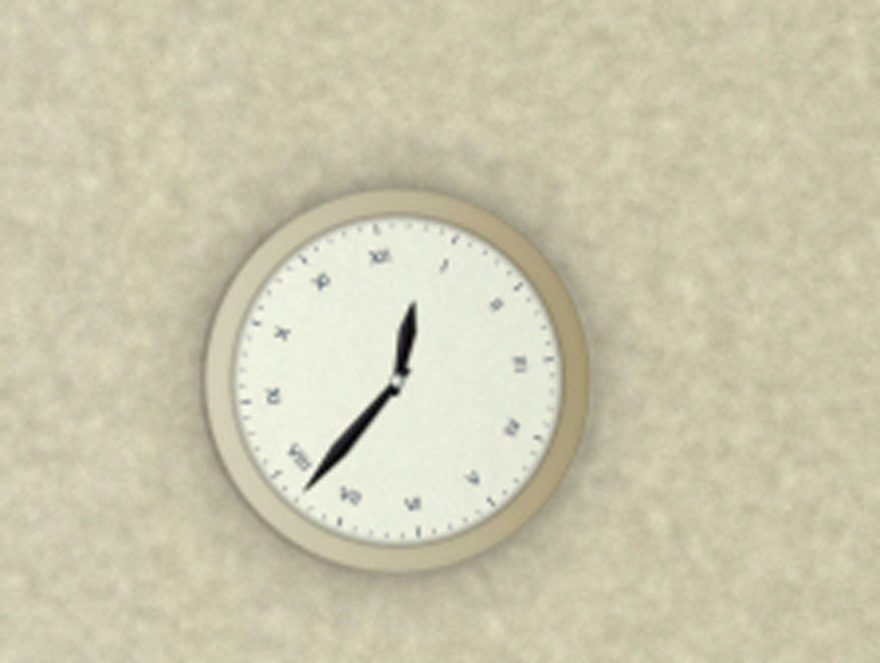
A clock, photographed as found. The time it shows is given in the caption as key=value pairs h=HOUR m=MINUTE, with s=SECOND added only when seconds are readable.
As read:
h=12 m=38
